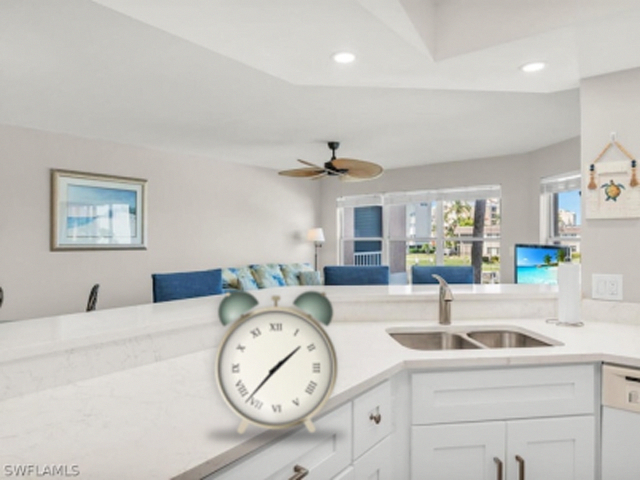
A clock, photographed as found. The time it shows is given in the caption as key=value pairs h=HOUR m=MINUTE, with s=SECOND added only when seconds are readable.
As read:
h=1 m=37
